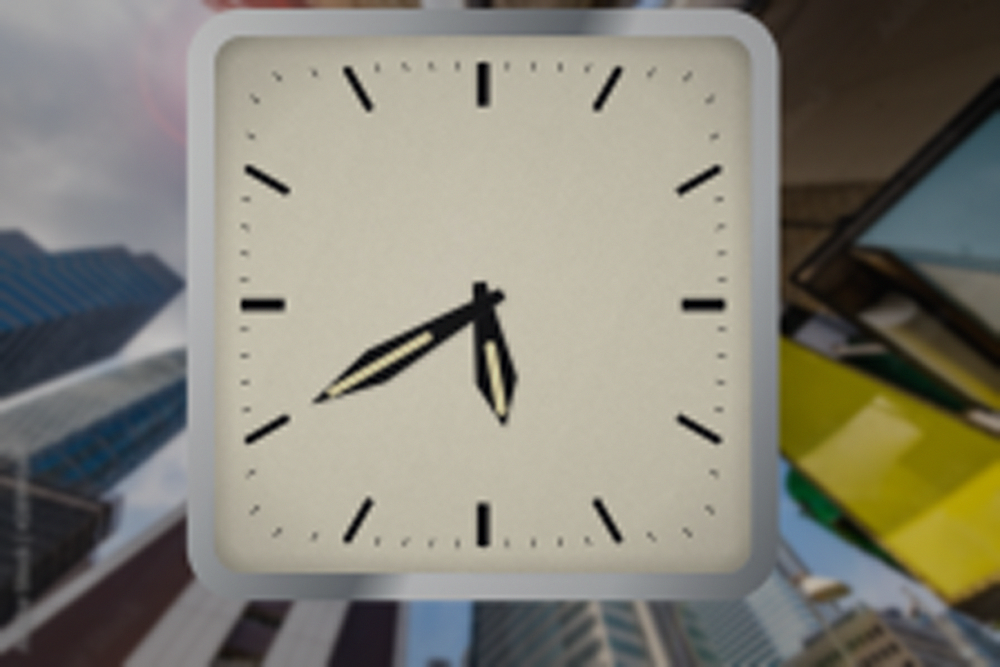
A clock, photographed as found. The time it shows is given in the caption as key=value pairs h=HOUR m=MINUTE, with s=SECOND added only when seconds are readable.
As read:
h=5 m=40
